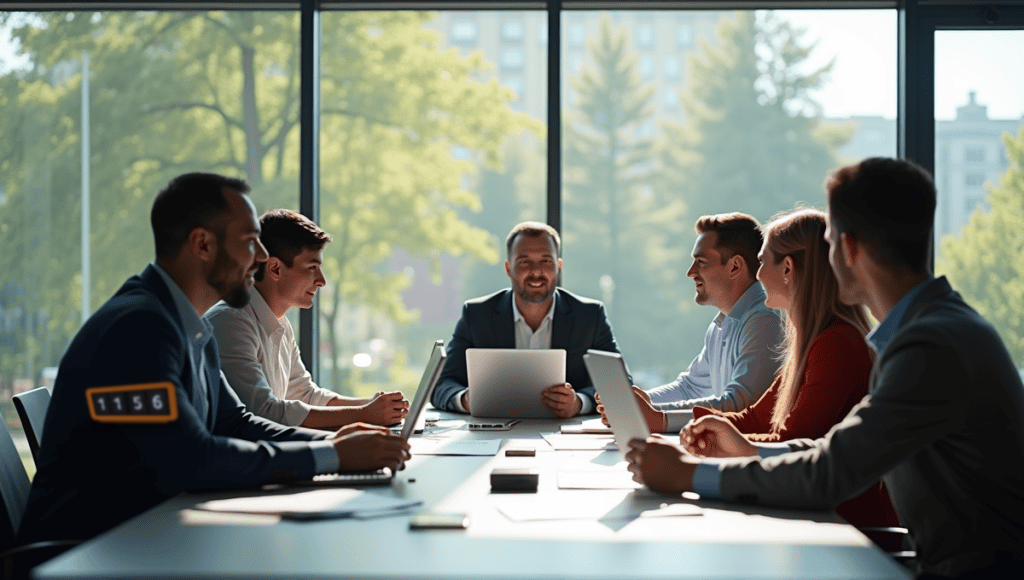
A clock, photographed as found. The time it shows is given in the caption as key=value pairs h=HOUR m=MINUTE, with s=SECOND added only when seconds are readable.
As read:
h=11 m=56
